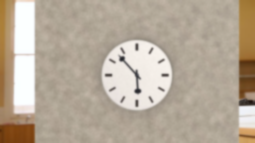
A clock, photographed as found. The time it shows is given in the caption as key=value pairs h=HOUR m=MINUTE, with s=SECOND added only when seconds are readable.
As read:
h=5 m=53
